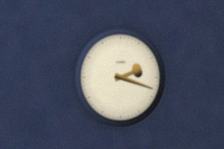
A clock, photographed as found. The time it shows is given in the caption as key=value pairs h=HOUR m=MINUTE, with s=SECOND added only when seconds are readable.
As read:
h=2 m=18
